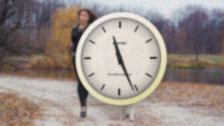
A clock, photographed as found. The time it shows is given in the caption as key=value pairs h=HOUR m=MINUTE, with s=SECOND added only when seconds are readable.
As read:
h=11 m=26
